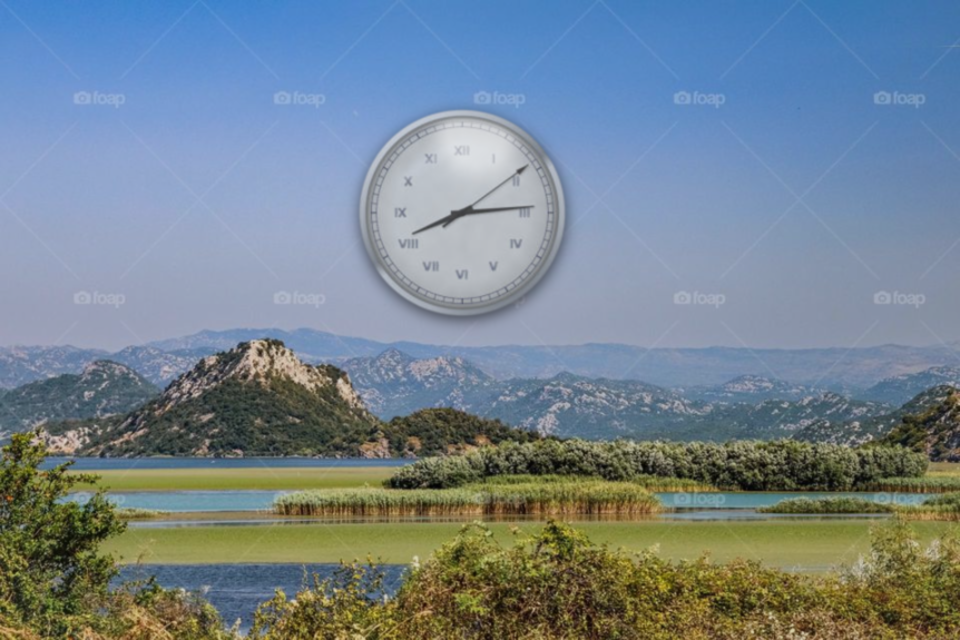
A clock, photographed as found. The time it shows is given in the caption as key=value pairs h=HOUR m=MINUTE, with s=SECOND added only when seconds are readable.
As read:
h=8 m=14 s=9
